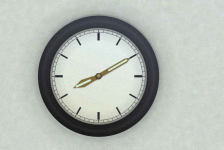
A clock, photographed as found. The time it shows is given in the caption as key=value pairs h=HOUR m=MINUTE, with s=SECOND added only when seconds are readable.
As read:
h=8 m=10
